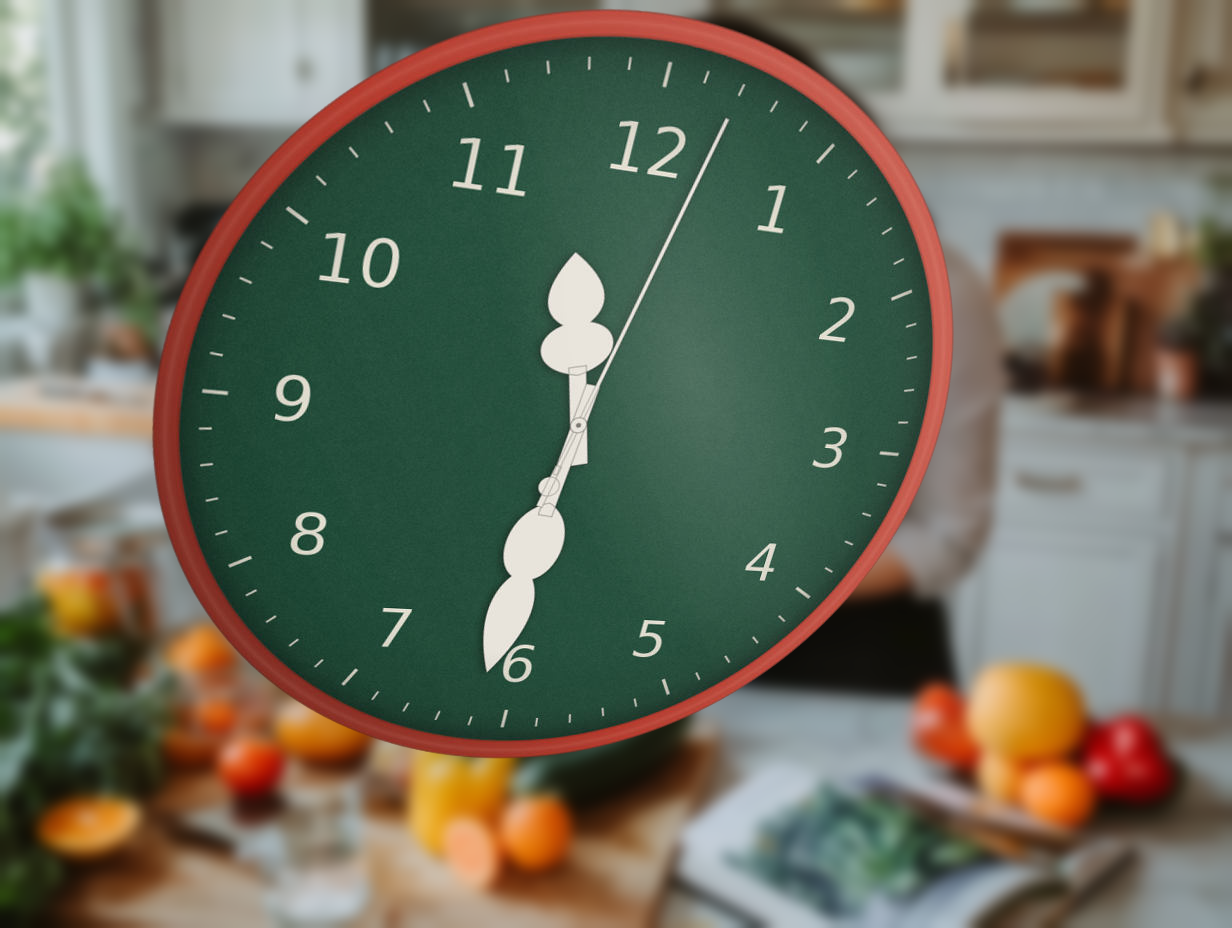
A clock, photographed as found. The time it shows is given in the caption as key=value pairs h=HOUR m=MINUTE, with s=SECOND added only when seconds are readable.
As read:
h=11 m=31 s=2
